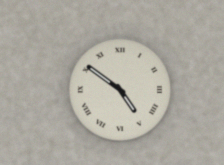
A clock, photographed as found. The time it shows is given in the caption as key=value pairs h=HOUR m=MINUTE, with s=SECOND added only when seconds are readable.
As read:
h=4 m=51
